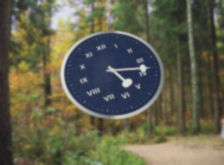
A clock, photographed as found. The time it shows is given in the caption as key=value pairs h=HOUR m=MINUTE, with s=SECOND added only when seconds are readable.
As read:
h=5 m=18
